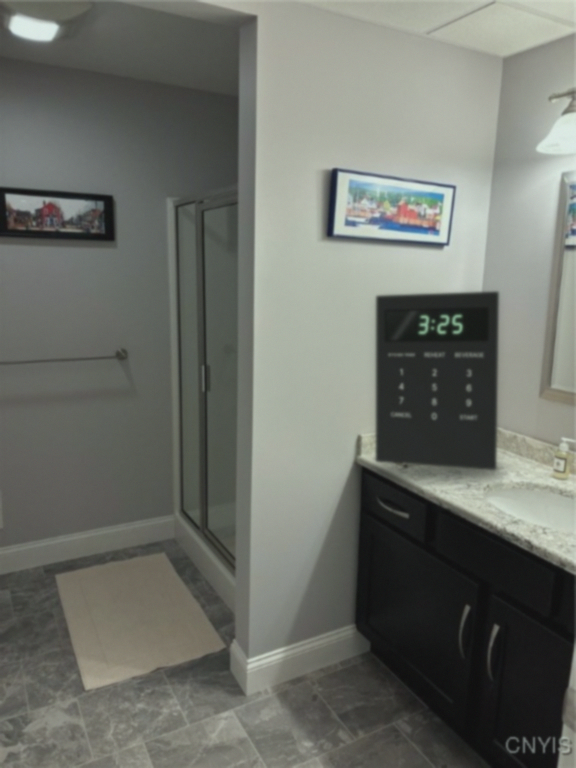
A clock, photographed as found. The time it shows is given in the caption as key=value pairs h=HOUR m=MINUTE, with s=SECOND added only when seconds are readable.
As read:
h=3 m=25
